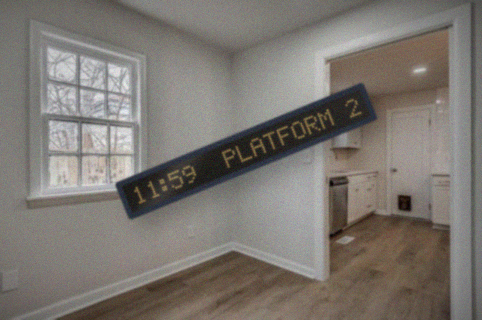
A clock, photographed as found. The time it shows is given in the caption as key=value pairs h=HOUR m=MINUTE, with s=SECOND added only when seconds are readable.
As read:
h=11 m=59
